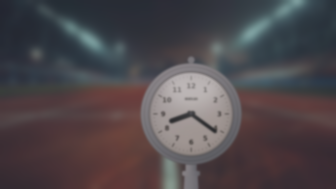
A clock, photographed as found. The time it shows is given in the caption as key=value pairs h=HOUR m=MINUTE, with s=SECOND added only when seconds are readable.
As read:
h=8 m=21
